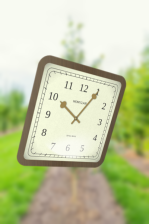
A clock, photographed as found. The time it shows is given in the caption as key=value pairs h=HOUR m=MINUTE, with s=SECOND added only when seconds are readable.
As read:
h=10 m=5
